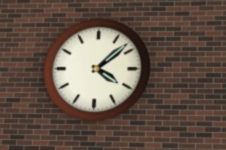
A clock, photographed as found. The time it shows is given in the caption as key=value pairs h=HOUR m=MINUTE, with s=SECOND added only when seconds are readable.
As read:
h=4 m=8
